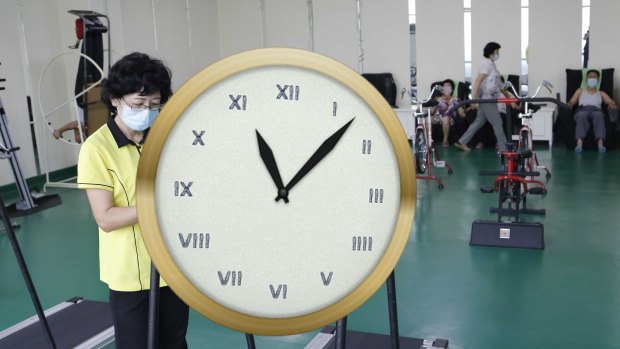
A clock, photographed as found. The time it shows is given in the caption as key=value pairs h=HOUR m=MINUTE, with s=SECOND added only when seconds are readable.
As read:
h=11 m=7
